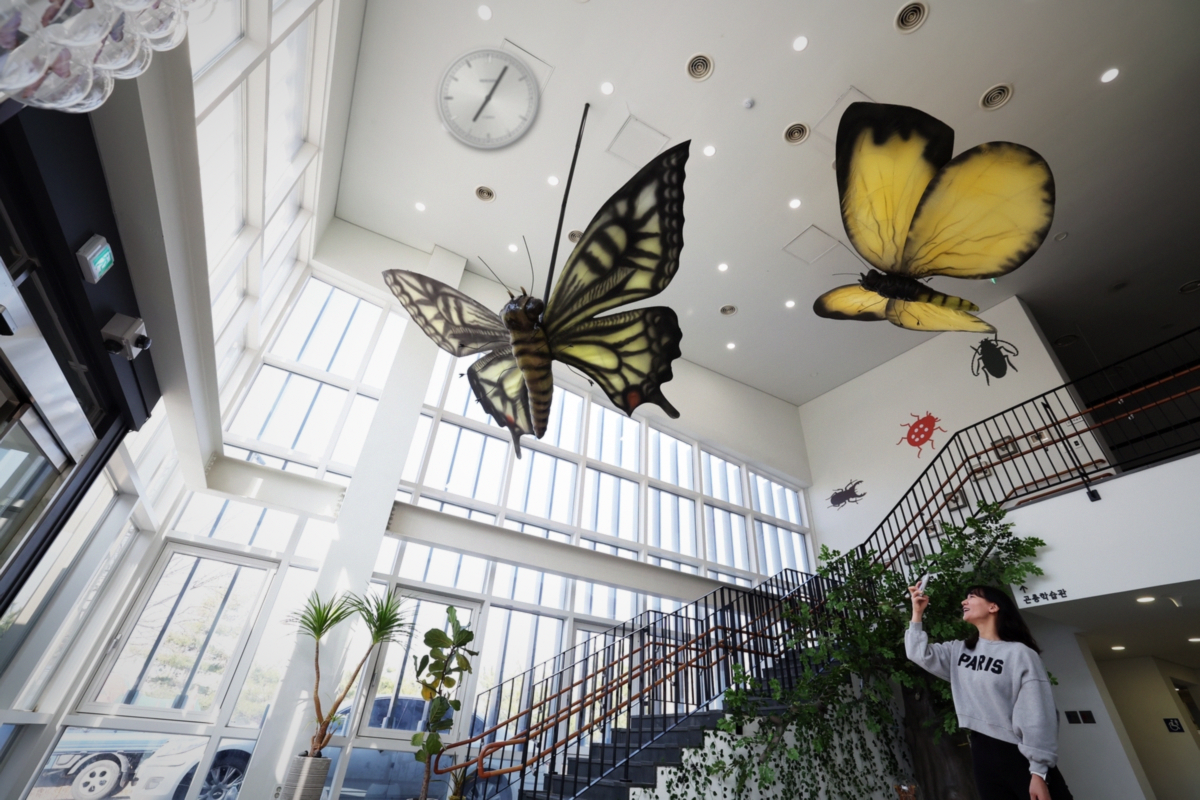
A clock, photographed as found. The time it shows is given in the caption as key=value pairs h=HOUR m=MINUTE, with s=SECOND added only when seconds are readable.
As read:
h=7 m=5
